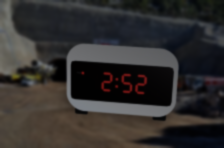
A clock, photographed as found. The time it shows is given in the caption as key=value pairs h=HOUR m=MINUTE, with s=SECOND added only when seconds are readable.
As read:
h=2 m=52
